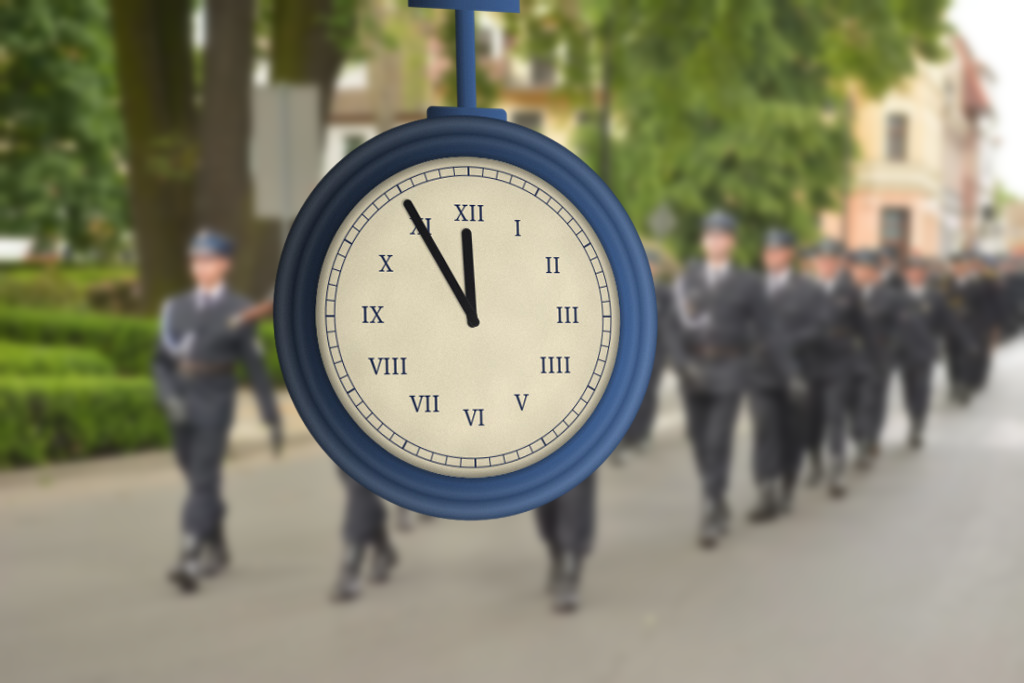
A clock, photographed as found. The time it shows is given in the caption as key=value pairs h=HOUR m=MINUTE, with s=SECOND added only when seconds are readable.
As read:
h=11 m=55
